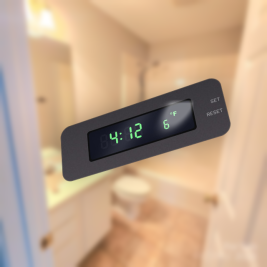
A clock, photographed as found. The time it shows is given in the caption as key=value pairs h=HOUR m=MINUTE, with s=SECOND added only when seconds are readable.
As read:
h=4 m=12
